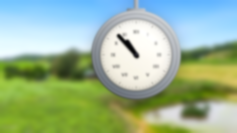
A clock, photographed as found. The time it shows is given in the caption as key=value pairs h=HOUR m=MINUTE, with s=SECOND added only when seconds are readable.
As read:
h=10 m=53
